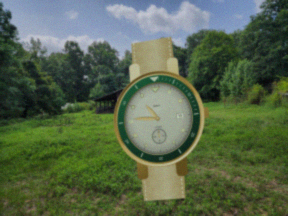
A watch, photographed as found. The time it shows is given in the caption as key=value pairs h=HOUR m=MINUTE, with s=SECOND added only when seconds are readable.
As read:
h=10 m=46
